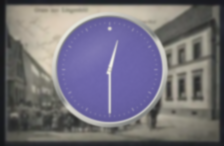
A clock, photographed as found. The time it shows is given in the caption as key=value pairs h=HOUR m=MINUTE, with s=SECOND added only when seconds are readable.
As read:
h=12 m=30
